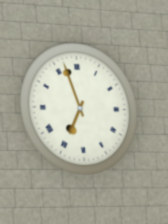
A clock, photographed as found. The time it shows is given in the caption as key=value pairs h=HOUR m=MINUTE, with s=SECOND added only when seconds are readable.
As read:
h=6 m=57
